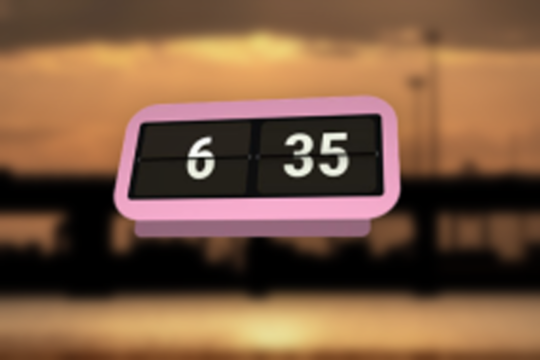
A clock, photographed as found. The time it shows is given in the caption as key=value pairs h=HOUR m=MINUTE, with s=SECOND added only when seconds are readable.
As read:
h=6 m=35
